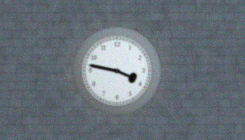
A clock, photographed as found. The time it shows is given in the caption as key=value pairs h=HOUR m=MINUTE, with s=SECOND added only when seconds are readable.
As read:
h=3 m=47
